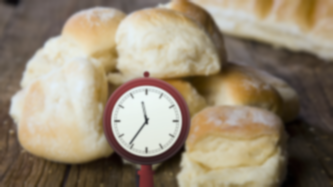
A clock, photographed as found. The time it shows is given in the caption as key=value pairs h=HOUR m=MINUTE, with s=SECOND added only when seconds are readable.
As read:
h=11 m=36
